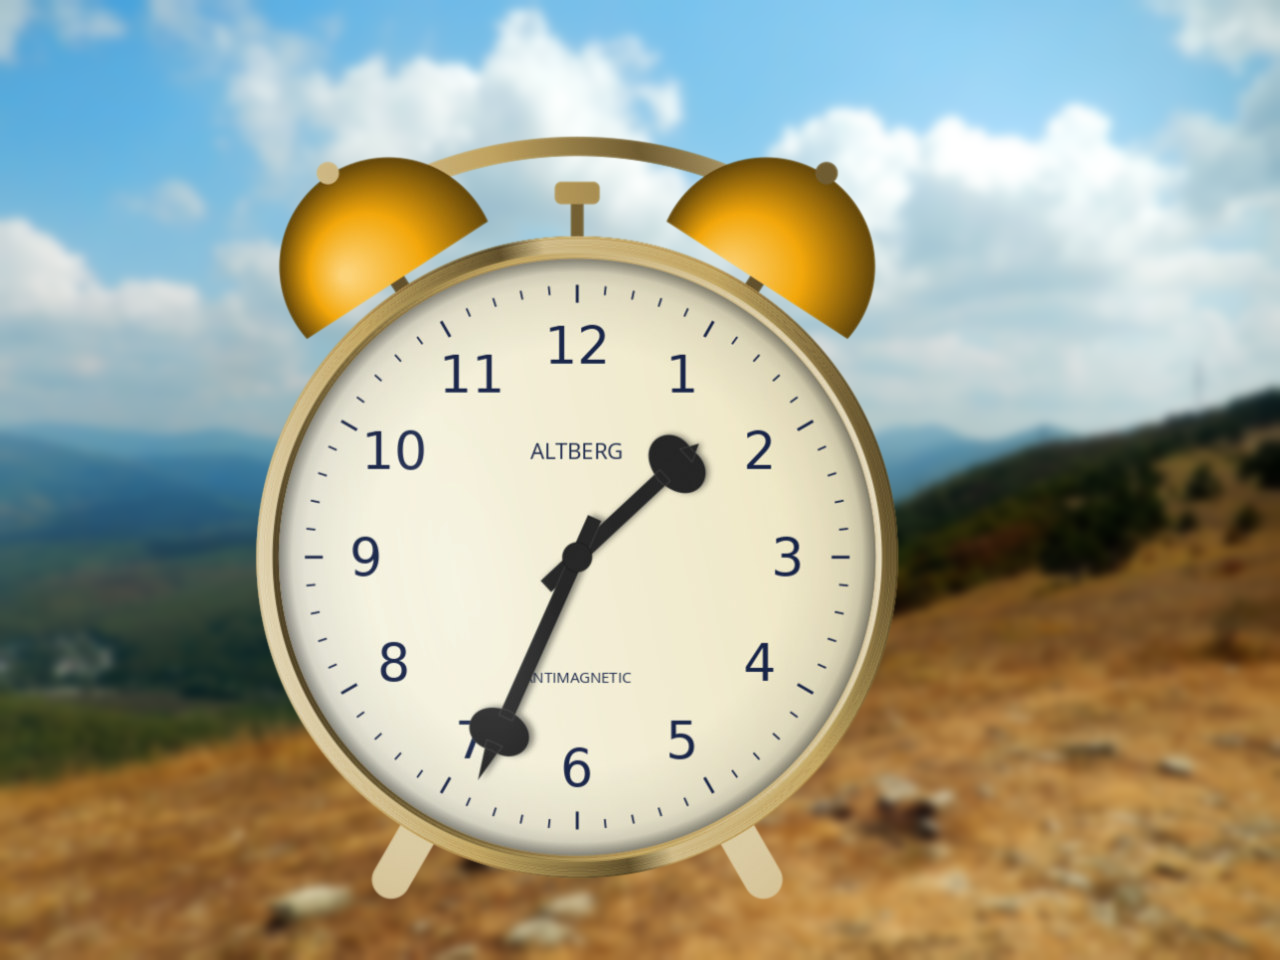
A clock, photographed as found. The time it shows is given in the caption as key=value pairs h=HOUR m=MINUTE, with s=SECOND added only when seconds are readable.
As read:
h=1 m=34
